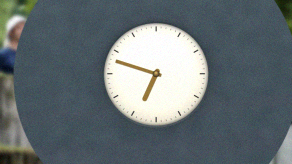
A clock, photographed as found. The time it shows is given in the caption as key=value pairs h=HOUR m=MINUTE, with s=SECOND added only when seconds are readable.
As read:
h=6 m=48
